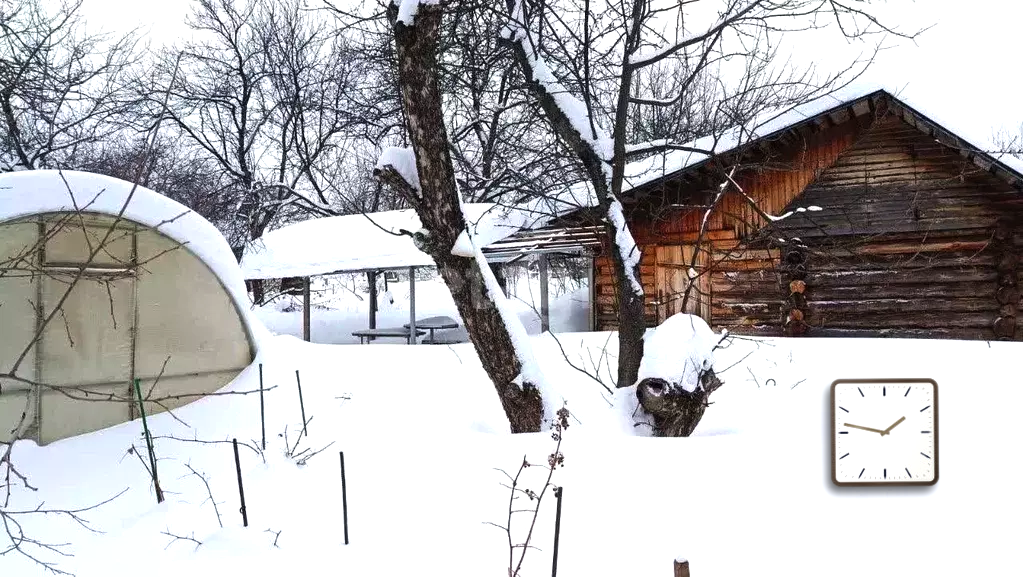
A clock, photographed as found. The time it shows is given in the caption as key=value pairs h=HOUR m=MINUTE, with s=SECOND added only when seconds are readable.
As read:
h=1 m=47
